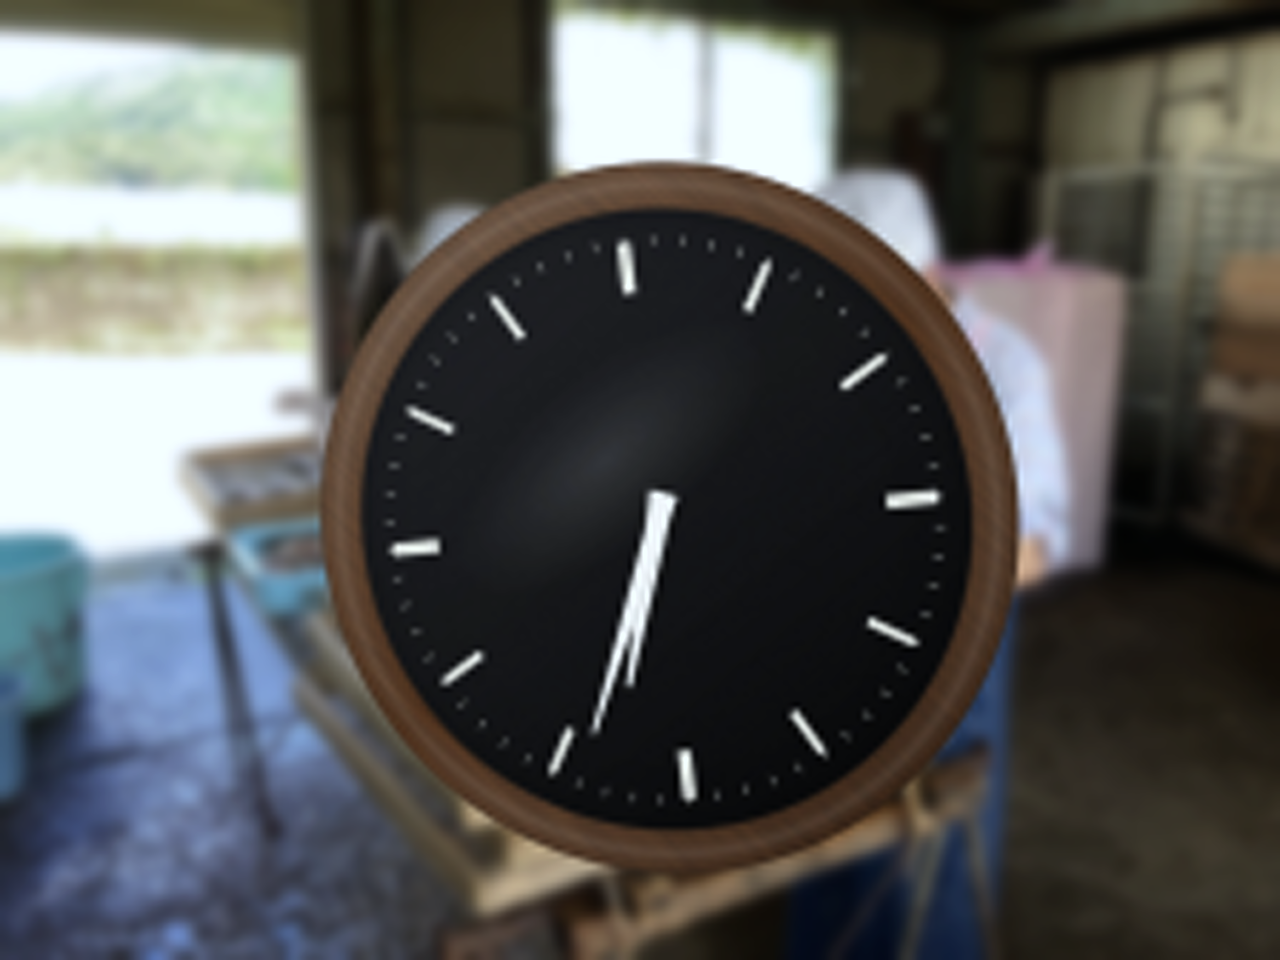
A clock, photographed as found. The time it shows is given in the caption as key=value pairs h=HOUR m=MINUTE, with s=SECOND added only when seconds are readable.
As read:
h=6 m=34
